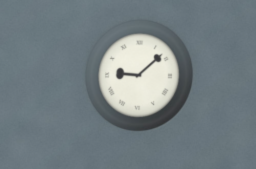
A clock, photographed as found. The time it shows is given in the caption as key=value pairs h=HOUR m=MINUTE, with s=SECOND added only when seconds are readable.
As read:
h=9 m=8
